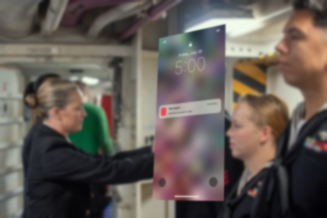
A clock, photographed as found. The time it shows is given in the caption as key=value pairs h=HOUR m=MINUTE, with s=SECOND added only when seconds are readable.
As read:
h=5 m=0
